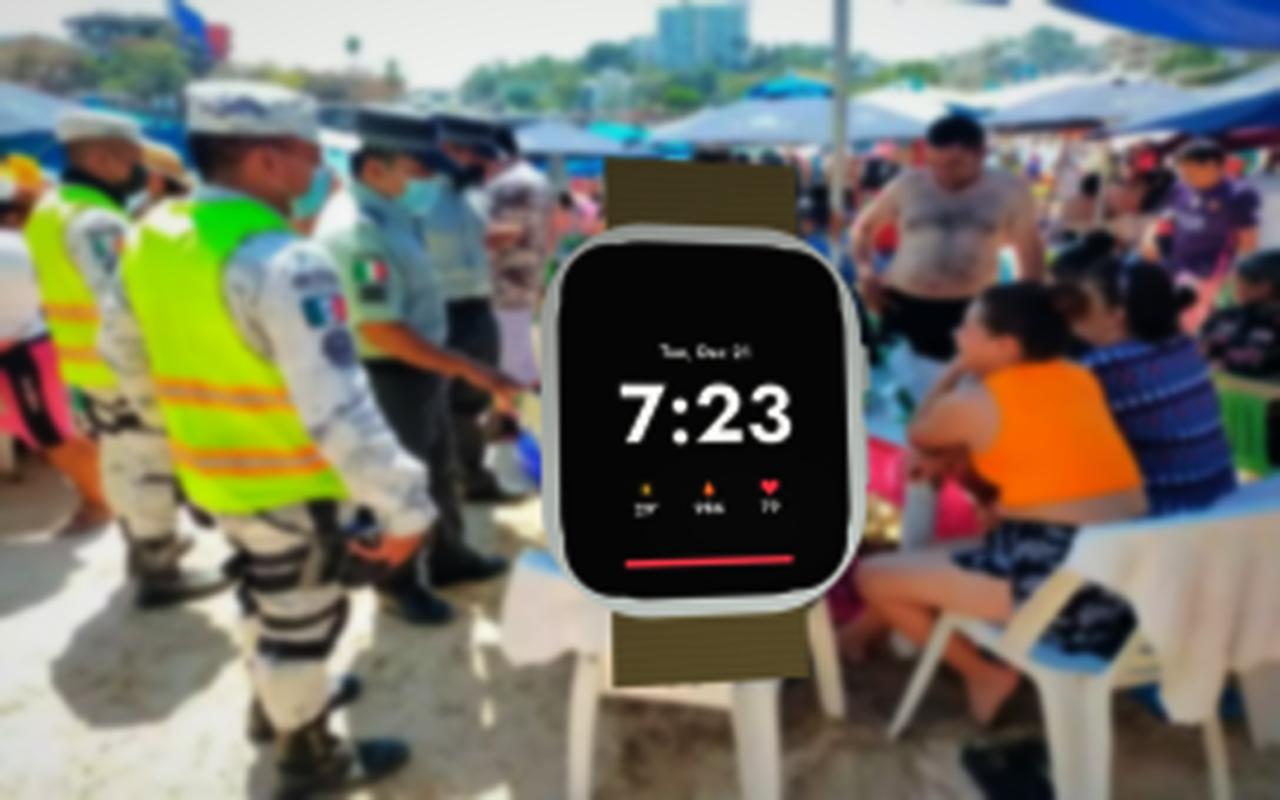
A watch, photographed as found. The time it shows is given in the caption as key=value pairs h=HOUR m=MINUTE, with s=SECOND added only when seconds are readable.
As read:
h=7 m=23
